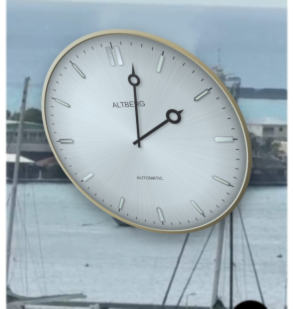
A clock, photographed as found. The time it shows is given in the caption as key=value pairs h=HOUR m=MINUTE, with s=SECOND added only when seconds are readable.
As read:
h=2 m=2
